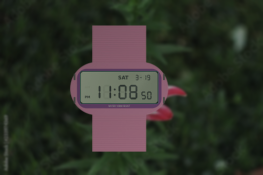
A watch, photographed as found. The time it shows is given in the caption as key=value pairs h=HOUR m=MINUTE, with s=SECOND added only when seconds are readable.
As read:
h=11 m=8 s=50
